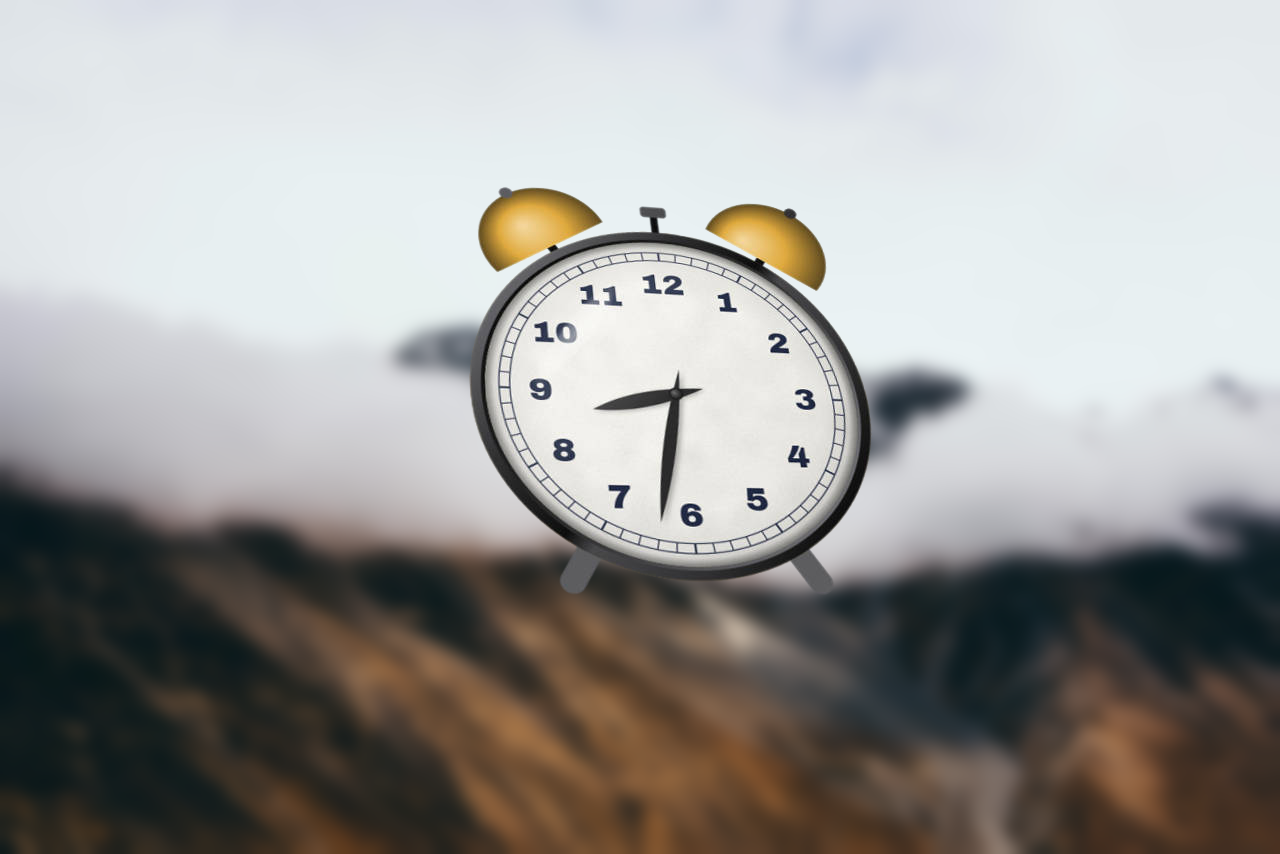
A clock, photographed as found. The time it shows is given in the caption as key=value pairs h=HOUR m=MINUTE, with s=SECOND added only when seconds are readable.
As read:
h=8 m=32
